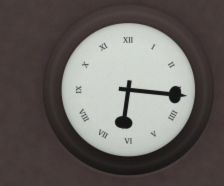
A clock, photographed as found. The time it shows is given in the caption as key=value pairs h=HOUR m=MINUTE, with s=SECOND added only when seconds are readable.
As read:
h=6 m=16
